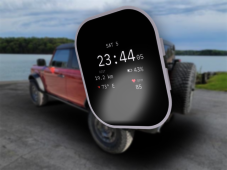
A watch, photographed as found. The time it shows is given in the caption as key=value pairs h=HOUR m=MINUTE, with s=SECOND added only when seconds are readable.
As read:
h=23 m=44
